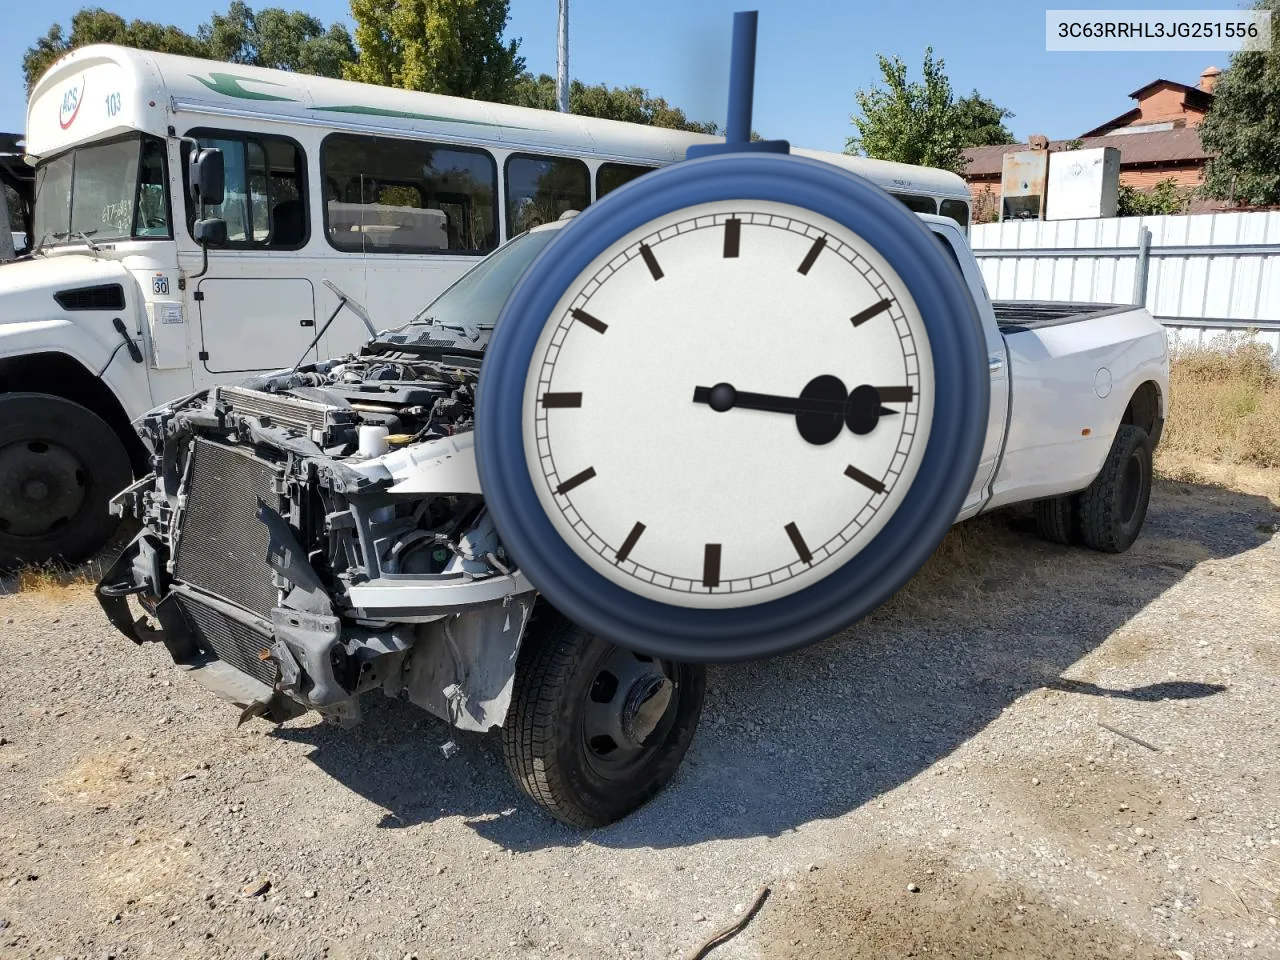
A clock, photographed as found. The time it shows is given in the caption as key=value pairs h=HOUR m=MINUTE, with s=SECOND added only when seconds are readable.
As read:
h=3 m=16
